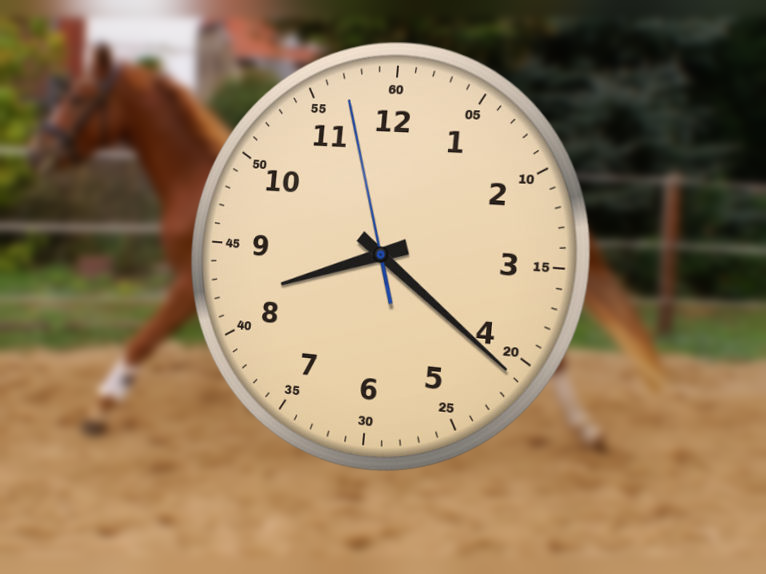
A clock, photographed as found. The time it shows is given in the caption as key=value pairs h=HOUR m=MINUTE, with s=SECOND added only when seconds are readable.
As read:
h=8 m=20 s=57
